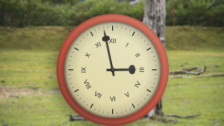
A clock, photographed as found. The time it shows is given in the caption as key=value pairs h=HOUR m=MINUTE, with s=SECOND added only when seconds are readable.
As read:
h=2 m=58
